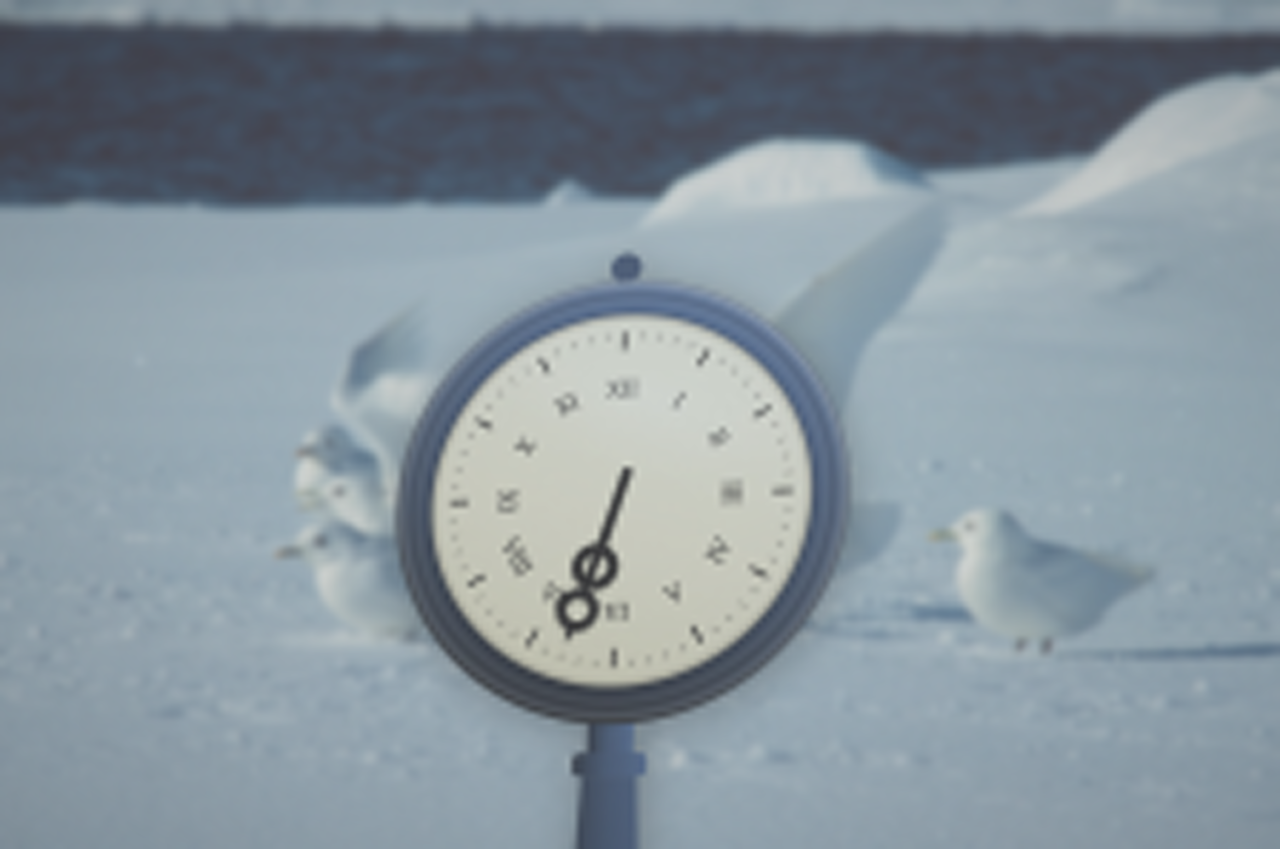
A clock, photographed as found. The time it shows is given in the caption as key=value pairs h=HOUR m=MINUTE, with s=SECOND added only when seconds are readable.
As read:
h=6 m=33
